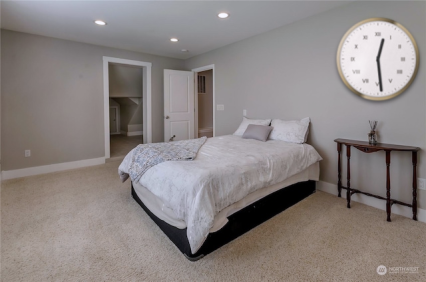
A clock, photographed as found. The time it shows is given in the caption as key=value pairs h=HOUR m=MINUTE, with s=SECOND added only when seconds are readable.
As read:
h=12 m=29
